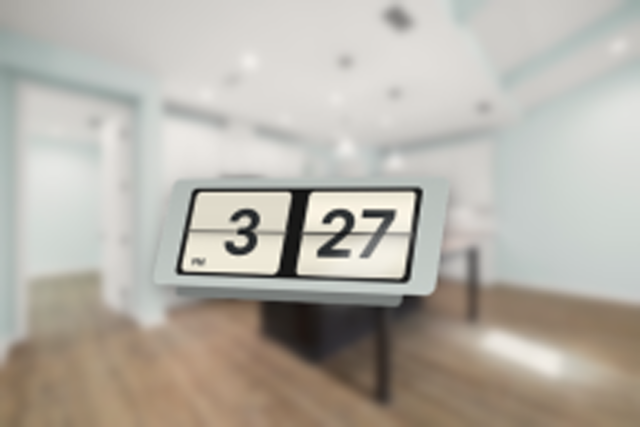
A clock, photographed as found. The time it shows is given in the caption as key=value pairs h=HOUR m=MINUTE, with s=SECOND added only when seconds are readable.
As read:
h=3 m=27
